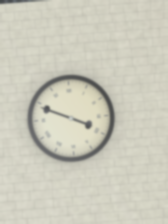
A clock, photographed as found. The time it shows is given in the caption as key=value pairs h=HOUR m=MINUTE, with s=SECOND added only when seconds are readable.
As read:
h=3 m=49
